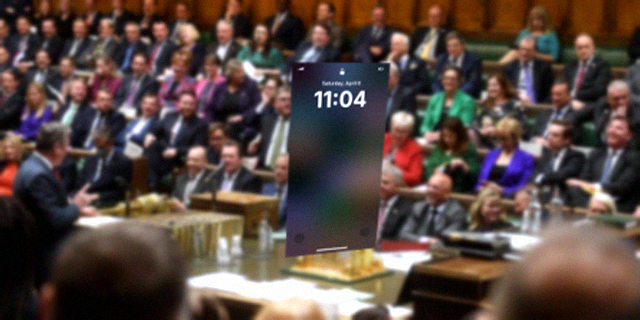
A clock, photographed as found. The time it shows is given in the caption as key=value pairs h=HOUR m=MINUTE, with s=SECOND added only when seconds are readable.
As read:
h=11 m=4
